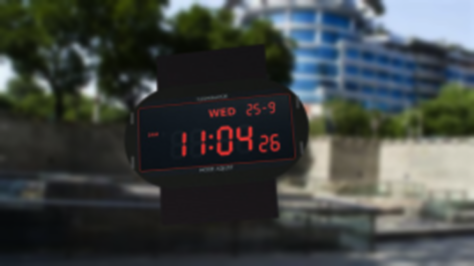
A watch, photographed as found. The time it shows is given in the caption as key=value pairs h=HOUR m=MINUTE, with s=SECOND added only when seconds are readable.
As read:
h=11 m=4 s=26
